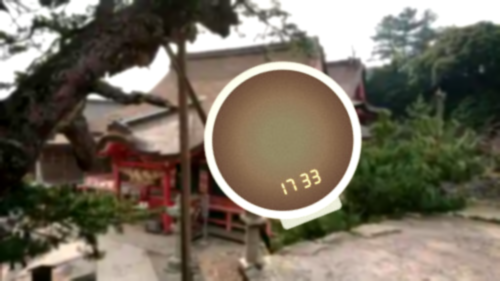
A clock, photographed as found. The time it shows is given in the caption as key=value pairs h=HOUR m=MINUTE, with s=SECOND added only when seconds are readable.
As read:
h=17 m=33
